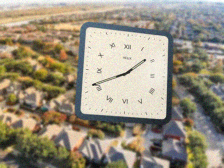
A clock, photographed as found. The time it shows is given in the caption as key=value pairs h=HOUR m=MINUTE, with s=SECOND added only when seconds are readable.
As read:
h=1 m=41
